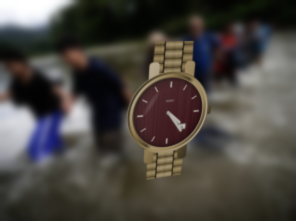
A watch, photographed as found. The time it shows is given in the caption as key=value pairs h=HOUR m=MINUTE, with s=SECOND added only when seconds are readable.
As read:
h=4 m=24
